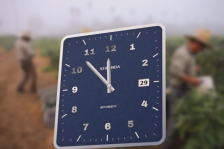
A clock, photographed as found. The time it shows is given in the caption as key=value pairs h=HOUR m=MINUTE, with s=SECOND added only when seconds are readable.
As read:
h=11 m=53
